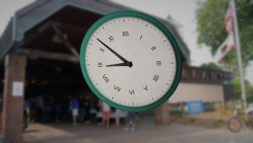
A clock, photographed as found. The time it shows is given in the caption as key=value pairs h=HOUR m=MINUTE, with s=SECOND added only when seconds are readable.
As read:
h=8 m=52
